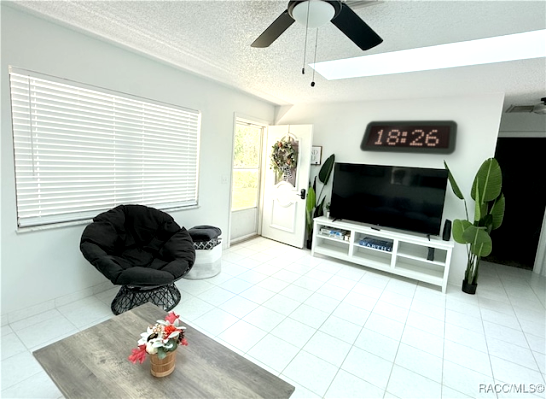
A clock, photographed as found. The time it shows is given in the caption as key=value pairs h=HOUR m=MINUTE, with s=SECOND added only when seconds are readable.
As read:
h=18 m=26
